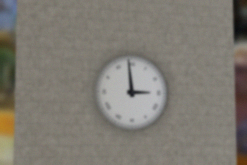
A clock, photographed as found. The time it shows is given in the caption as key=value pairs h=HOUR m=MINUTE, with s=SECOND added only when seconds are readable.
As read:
h=2 m=59
